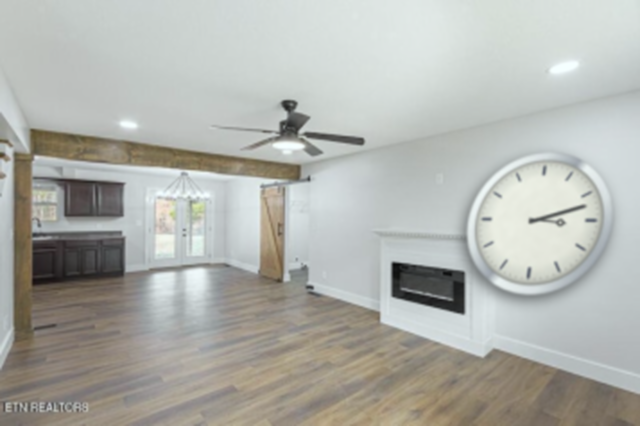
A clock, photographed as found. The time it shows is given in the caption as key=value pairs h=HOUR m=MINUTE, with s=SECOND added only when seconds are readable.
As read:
h=3 m=12
